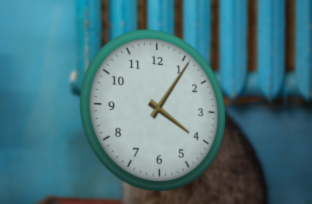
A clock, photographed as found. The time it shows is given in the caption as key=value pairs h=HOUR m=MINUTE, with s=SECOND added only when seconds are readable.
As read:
h=4 m=6
